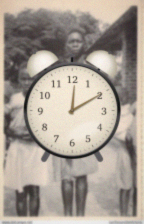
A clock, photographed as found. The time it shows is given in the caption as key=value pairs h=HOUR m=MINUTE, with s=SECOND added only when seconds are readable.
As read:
h=12 m=10
